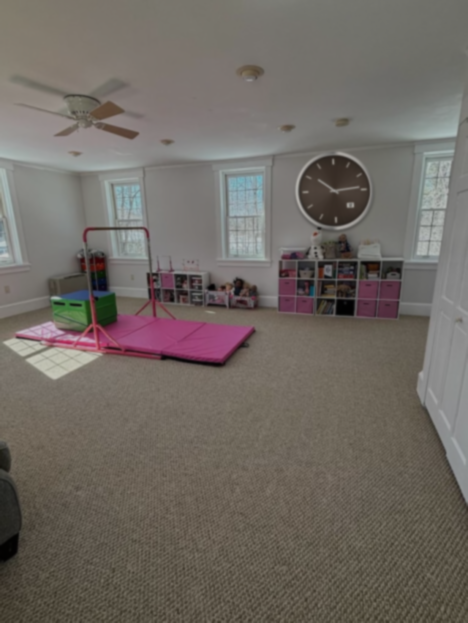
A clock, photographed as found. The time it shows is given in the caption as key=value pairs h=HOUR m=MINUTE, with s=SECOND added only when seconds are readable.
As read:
h=10 m=14
